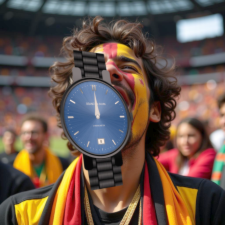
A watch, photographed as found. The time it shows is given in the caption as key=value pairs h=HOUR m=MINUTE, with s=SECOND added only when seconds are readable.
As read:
h=12 m=0
